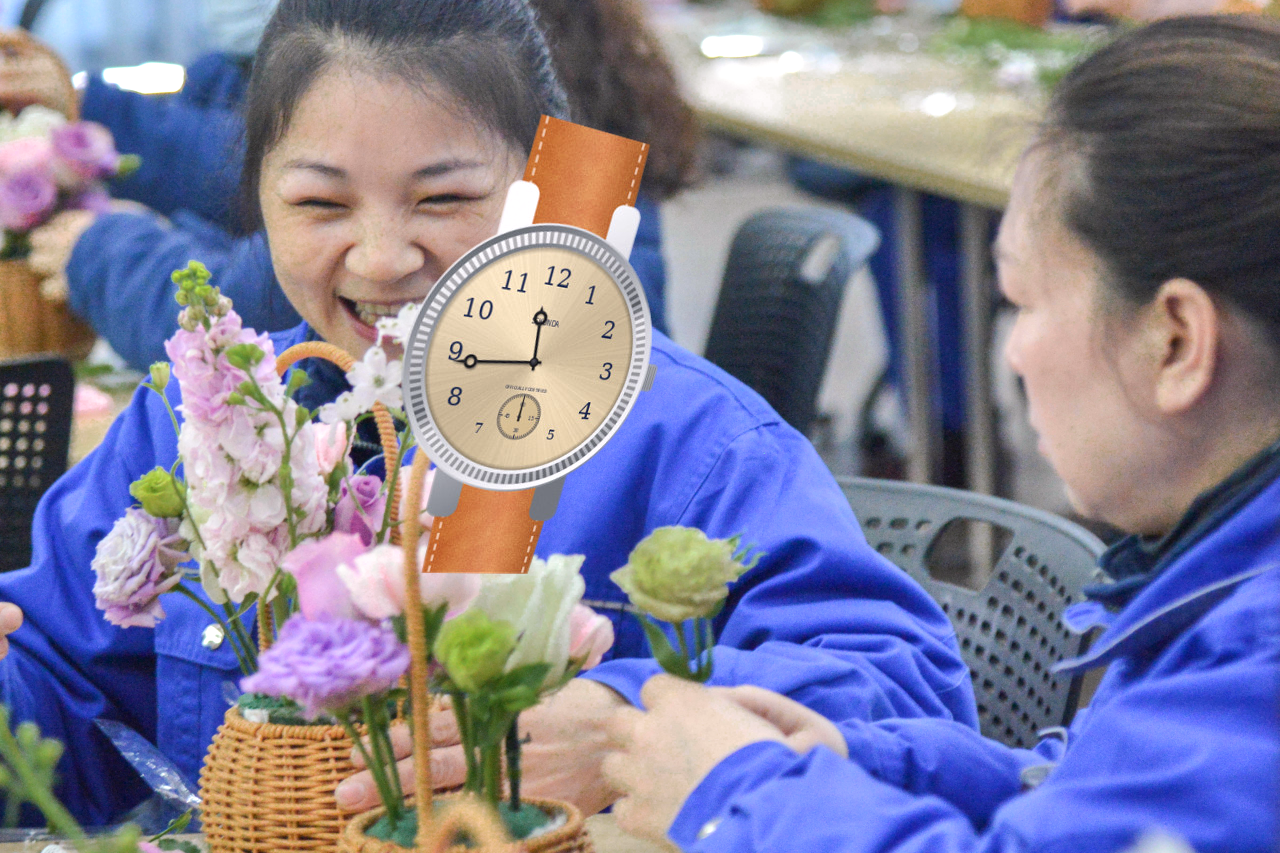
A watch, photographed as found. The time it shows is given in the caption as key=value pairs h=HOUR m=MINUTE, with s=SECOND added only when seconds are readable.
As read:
h=11 m=44
